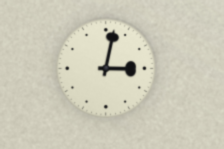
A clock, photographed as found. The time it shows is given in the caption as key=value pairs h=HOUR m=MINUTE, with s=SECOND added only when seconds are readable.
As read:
h=3 m=2
